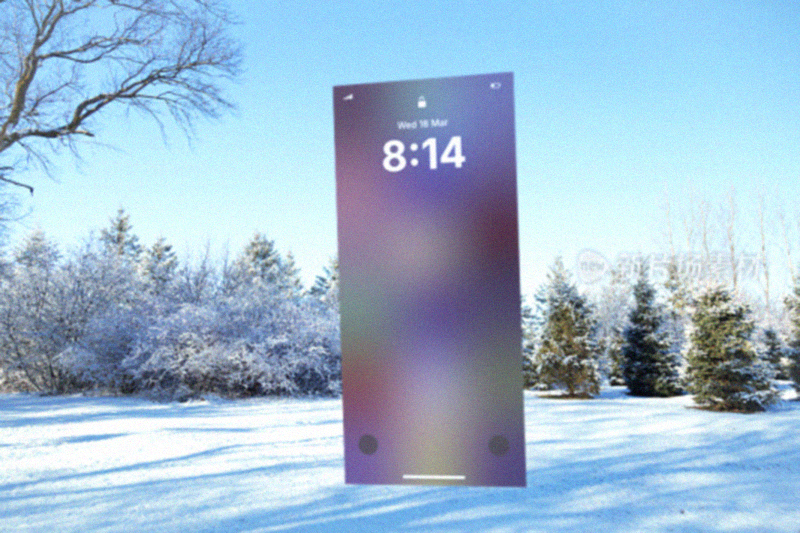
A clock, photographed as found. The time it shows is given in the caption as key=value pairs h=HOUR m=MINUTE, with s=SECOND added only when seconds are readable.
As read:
h=8 m=14
